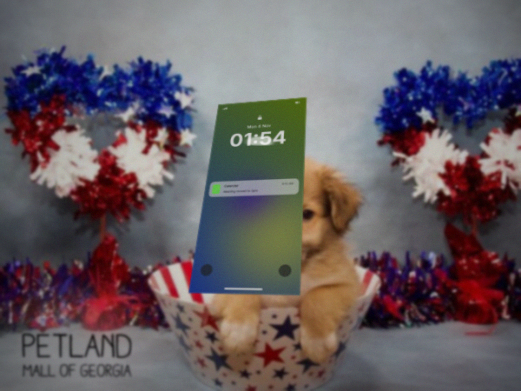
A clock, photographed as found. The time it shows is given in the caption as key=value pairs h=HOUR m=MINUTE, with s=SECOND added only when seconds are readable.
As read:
h=1 m=54
